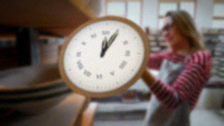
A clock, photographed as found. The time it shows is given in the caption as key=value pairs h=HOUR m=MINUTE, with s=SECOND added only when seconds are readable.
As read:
h=12 m=4
